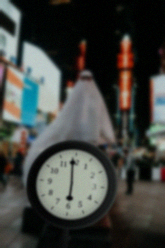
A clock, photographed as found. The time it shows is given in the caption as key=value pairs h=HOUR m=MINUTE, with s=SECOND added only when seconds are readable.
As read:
h=5 m=59
